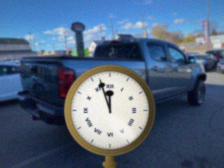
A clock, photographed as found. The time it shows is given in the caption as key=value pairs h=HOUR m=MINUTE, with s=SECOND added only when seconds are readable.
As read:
h=11 m=57
